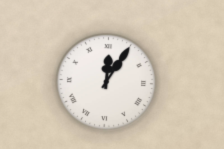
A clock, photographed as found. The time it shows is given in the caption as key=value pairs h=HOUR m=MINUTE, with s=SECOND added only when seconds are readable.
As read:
h=12 m=5
